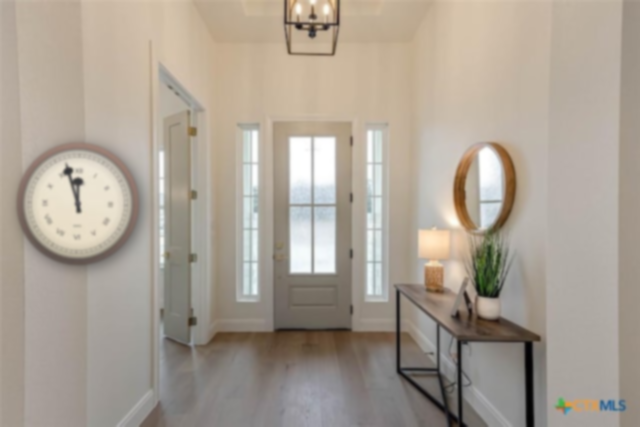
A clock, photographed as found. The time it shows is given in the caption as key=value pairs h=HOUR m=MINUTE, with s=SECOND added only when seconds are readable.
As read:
h=11 m=57
